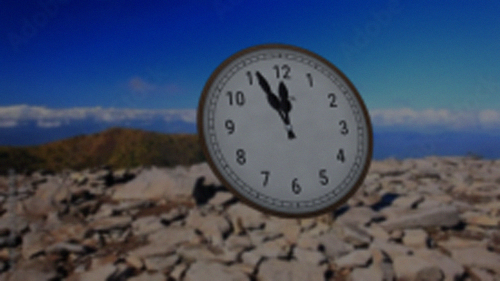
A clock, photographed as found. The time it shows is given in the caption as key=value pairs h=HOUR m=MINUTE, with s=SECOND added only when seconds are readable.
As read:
h=11 m=56
